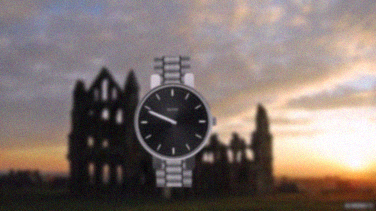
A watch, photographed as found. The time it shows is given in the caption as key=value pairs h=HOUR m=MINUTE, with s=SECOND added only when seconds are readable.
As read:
h=9 m=49
